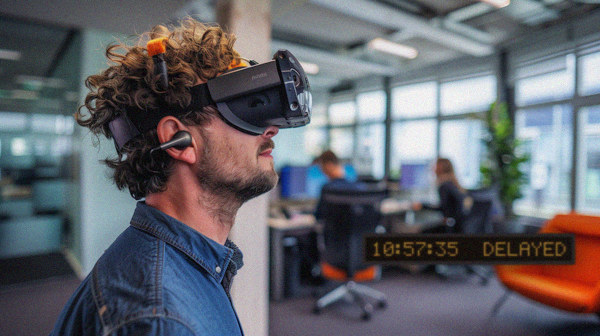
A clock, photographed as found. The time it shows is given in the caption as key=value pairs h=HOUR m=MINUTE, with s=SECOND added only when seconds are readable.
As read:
h=10 m=57 s=35
